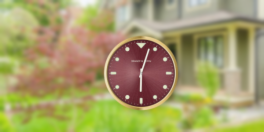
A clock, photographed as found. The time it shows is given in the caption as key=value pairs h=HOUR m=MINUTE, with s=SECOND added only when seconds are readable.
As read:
h=6 m=3
